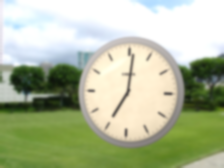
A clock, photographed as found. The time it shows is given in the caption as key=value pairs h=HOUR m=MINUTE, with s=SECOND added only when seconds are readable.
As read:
h=7 m=1
